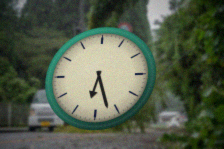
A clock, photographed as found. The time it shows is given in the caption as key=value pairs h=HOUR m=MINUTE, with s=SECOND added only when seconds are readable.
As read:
h=6 m=27
